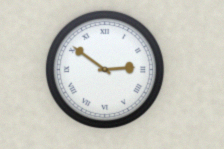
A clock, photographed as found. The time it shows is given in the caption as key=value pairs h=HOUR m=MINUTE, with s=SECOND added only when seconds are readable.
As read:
h=2 m=51
